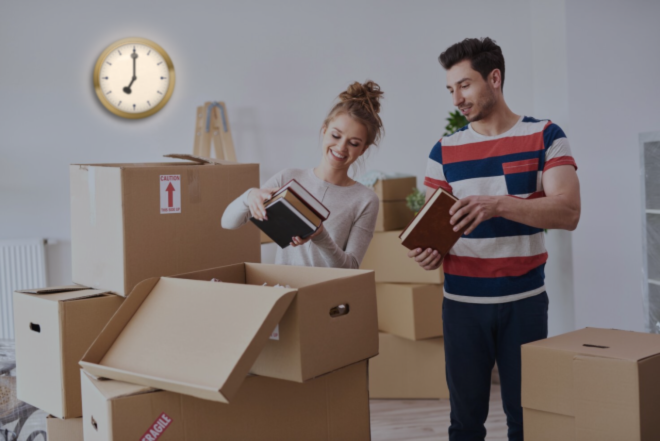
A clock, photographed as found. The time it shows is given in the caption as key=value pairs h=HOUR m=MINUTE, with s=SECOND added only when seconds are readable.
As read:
h=7 m=0
